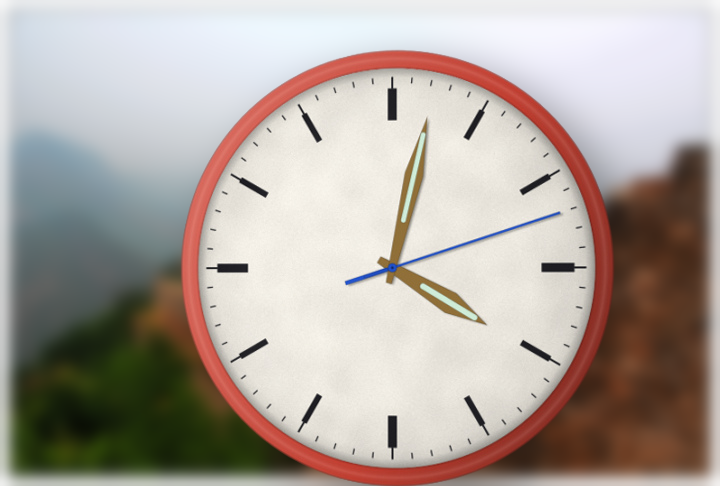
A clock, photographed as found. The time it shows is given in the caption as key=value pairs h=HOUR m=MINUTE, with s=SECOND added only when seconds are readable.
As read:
h=4 m=2 s=12
